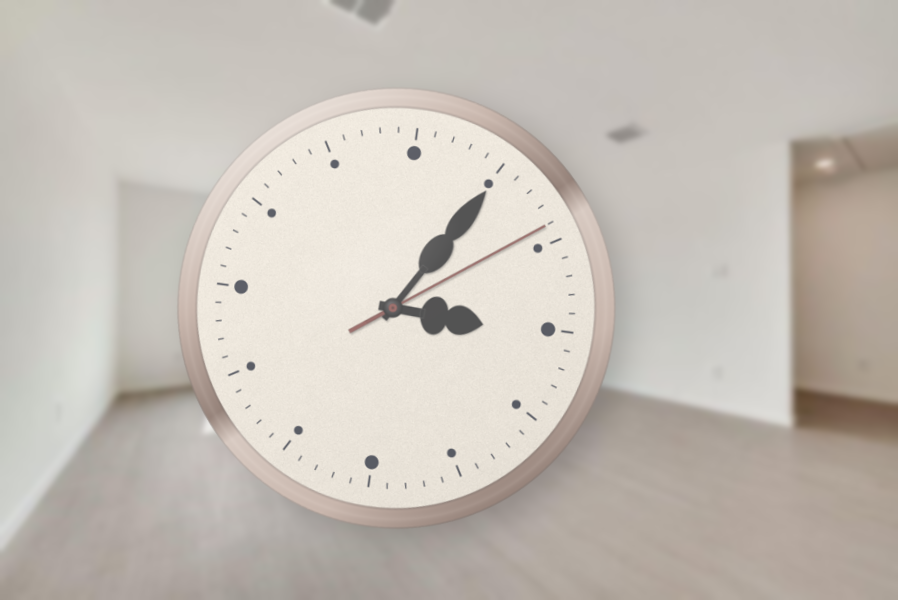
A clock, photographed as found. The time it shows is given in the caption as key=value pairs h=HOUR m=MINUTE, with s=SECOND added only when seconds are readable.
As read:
h=3 m=5 s=9
